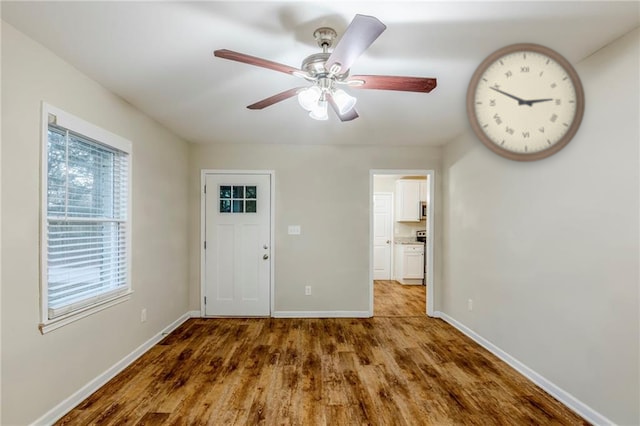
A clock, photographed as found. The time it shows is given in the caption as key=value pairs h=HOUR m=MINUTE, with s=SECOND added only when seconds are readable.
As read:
h=2 m=49
